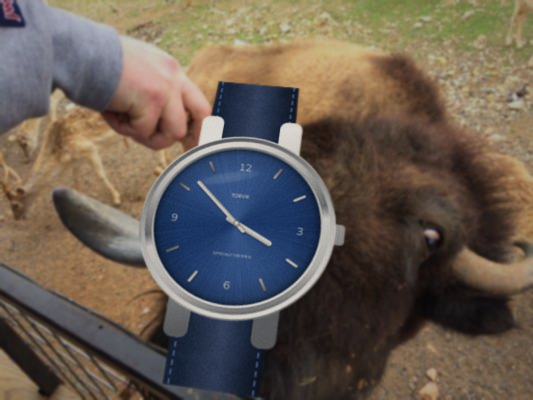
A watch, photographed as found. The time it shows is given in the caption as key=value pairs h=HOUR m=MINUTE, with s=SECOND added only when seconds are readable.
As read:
h=3 m=52
